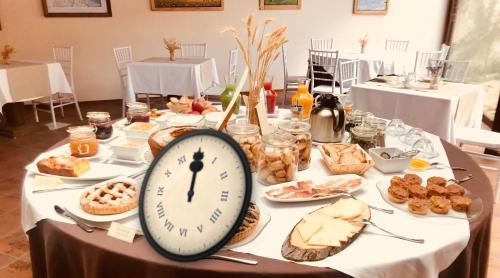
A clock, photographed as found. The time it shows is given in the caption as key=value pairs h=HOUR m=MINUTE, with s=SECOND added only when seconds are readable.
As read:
h=12 m=0
